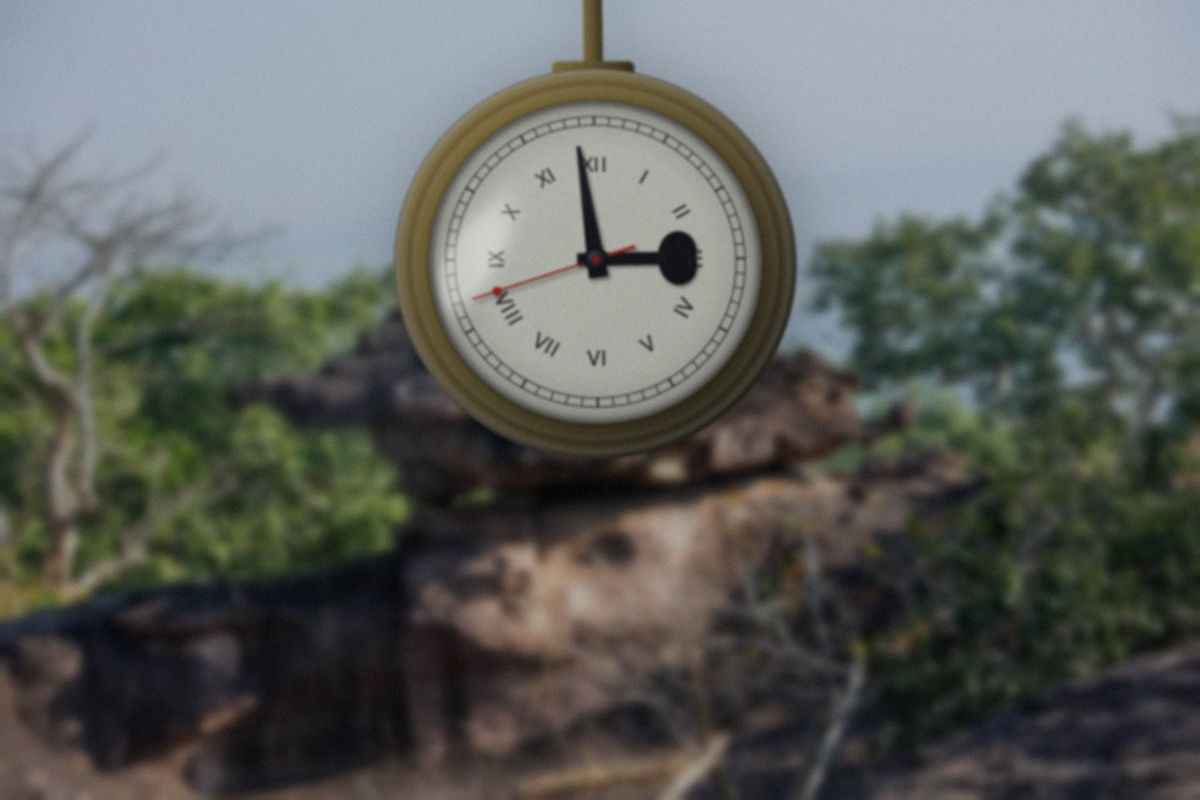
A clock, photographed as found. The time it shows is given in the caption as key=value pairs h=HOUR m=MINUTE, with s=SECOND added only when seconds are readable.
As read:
h=2 m=58 s=42
